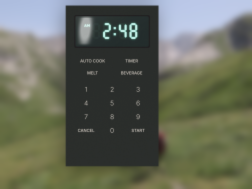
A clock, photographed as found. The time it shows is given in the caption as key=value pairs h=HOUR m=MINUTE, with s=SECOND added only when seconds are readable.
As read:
h=2 m=48
